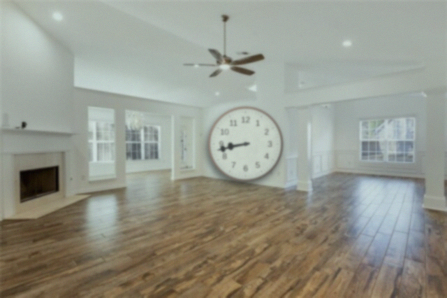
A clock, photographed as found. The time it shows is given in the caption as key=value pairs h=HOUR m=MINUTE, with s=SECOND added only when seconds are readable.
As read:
h=8 m=43
